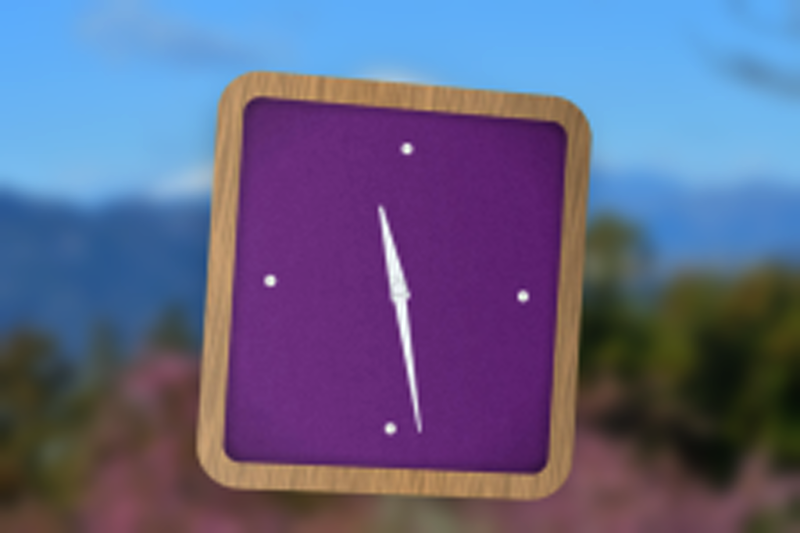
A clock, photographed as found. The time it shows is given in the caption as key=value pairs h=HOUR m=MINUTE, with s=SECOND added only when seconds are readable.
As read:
h=11 m=28
